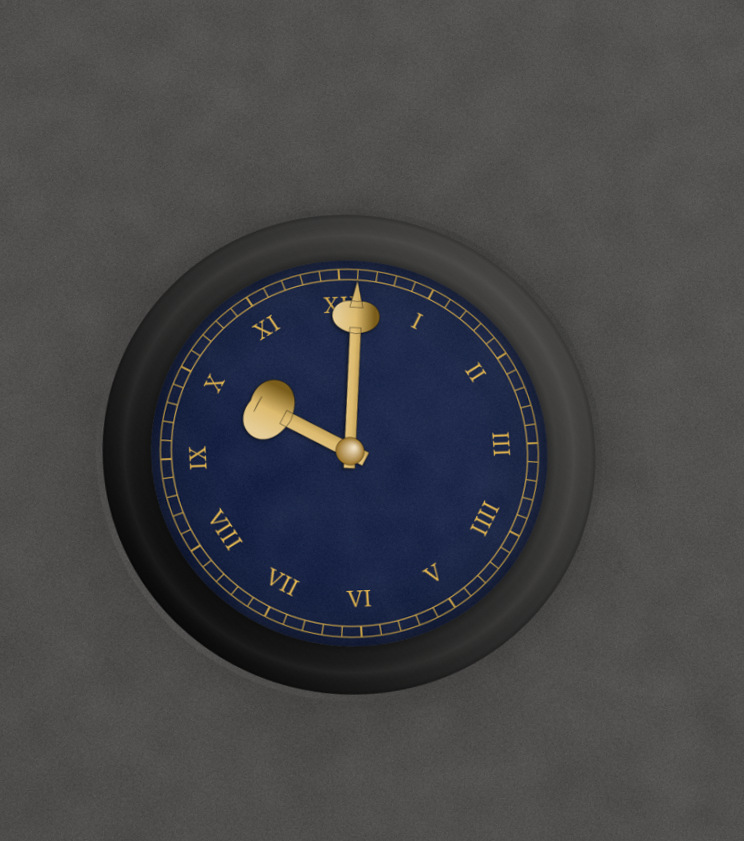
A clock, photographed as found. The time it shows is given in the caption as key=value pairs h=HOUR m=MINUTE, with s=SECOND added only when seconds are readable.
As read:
h=10 m=1
